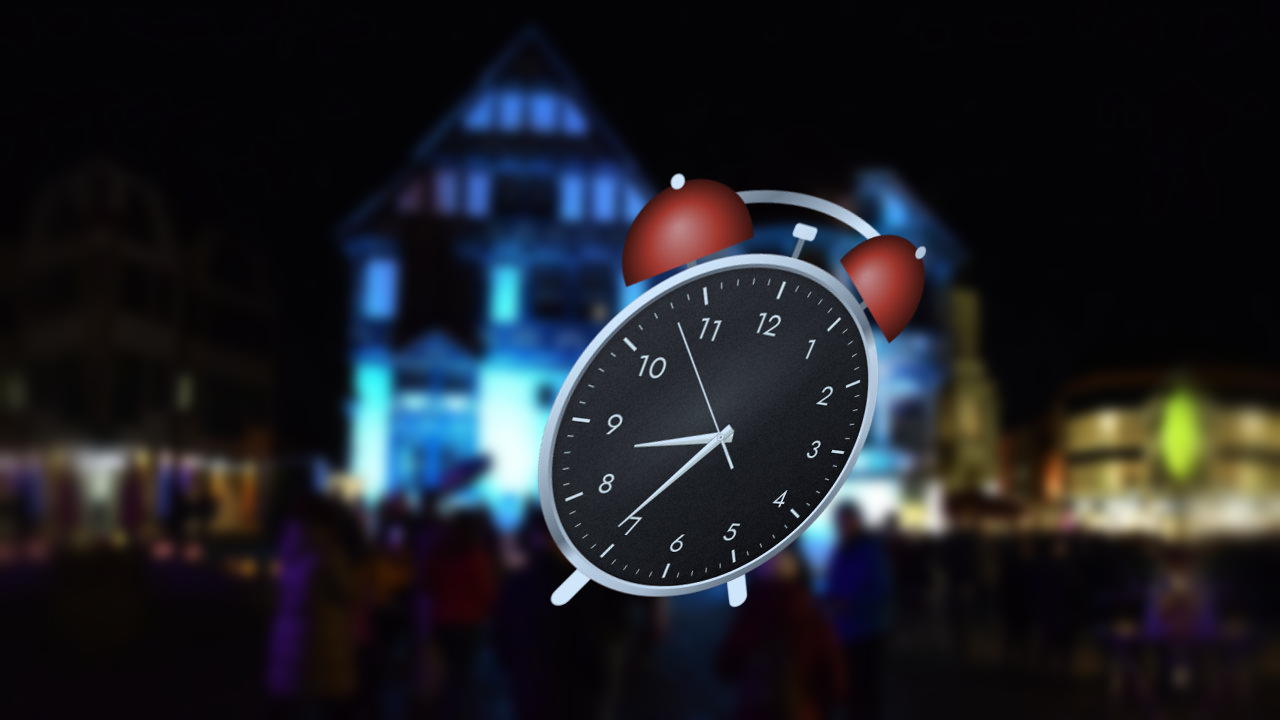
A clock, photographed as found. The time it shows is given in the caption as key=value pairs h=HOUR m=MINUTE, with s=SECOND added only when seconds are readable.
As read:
h=8 m=35 s=53
